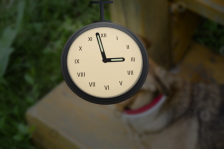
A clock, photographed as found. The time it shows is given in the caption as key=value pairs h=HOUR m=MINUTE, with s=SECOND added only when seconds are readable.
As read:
h=2 m=58
